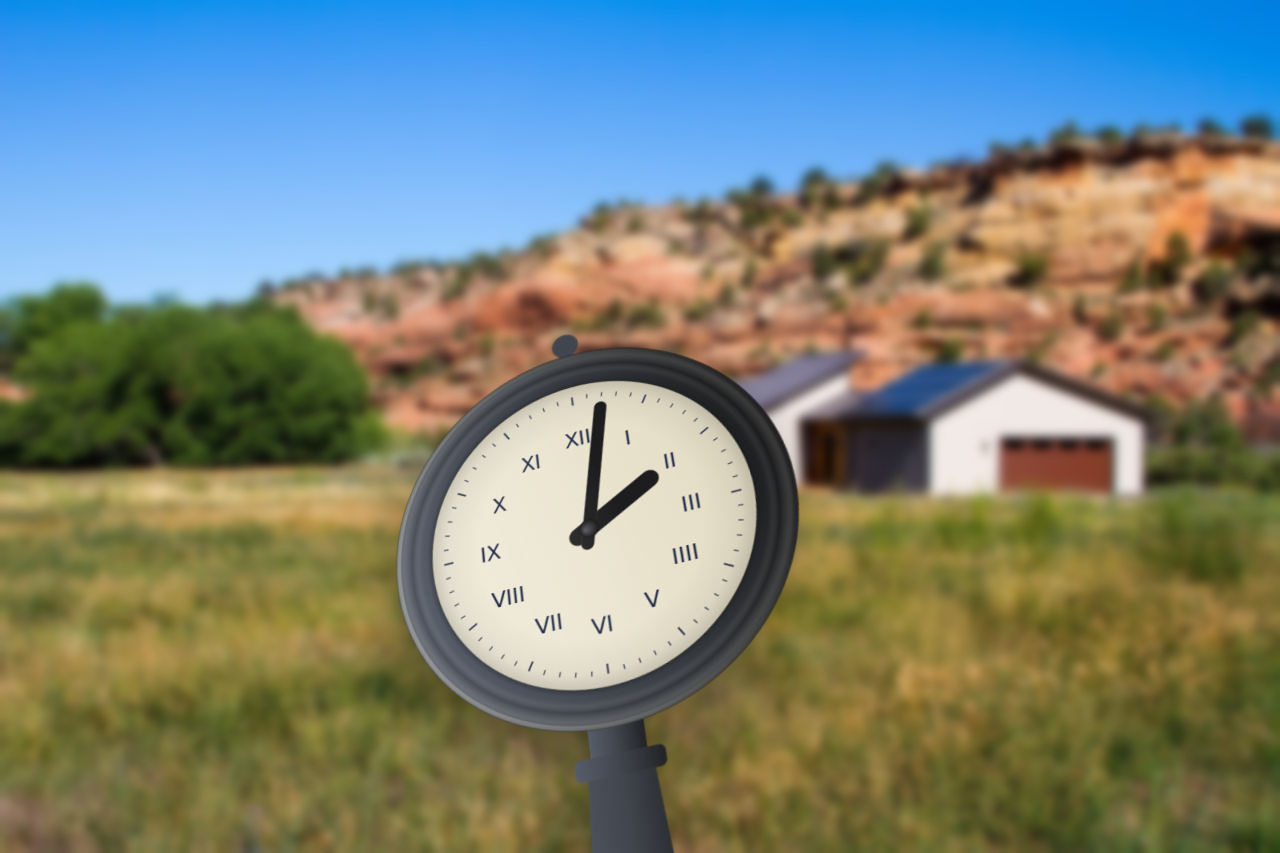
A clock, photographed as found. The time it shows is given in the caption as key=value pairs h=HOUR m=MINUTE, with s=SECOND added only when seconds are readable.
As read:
h=2 m=2
